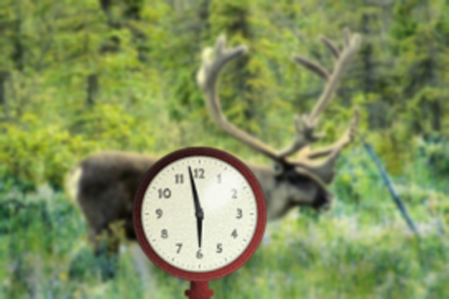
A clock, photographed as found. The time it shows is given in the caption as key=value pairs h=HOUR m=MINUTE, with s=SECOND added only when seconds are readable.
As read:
h=5 m=58
